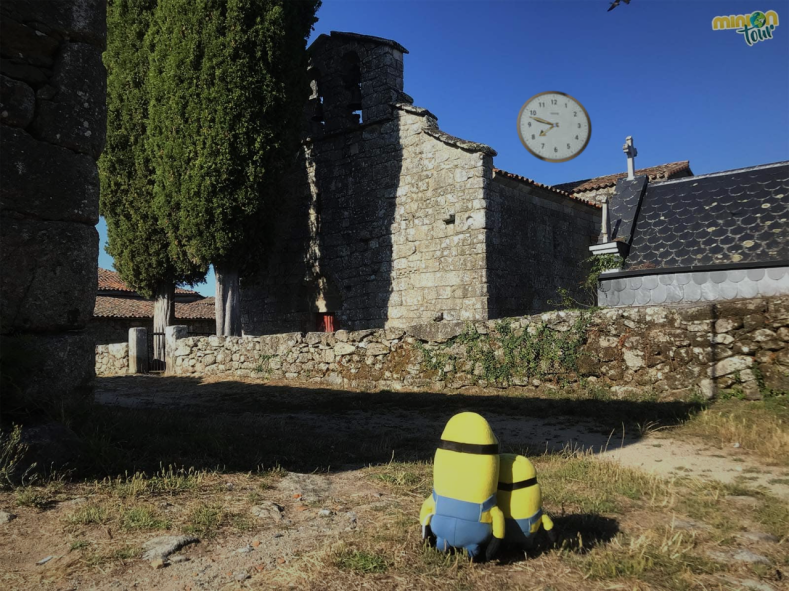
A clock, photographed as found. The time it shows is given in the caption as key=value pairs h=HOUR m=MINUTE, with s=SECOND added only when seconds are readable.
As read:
h=7 m=48
